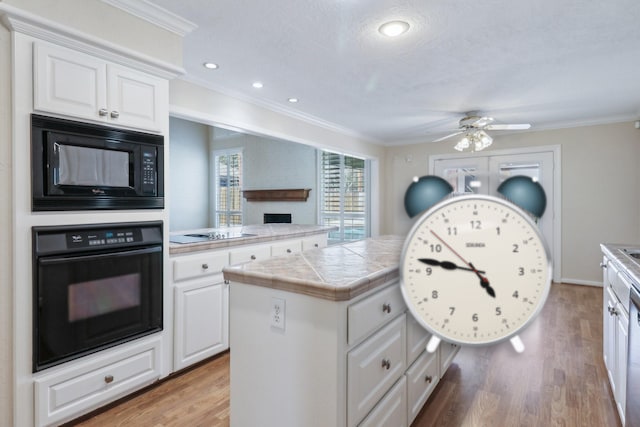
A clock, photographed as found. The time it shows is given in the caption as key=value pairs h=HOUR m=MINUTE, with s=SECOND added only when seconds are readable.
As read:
h=4 m=46 s=52
